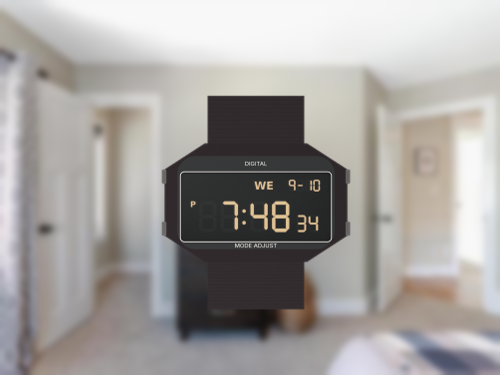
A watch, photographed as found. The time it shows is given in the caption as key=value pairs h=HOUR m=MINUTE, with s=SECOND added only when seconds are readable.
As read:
h=7 m=48 s=34
